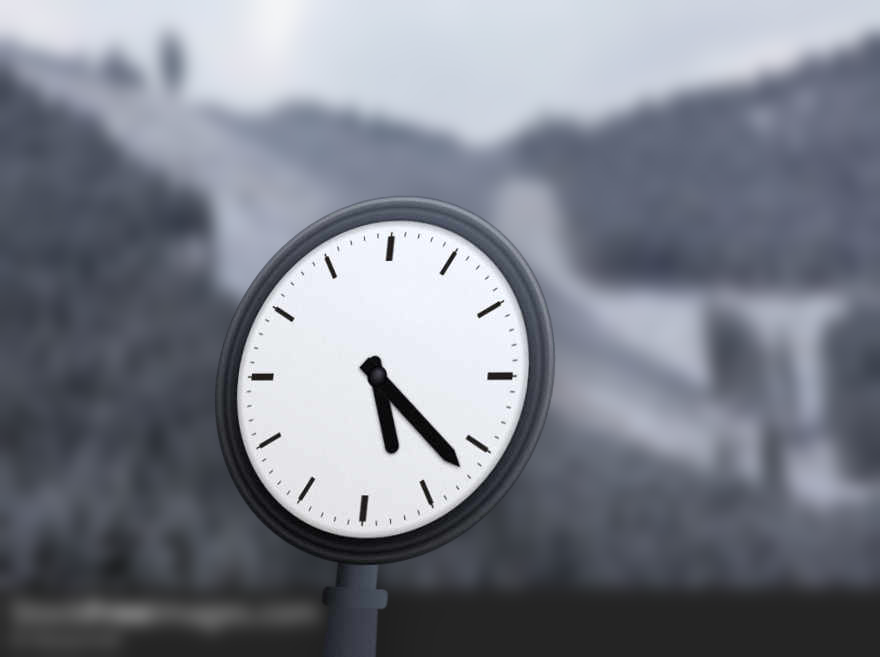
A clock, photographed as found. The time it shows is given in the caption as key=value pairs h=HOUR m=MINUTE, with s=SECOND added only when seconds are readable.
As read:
h=5 m=22
